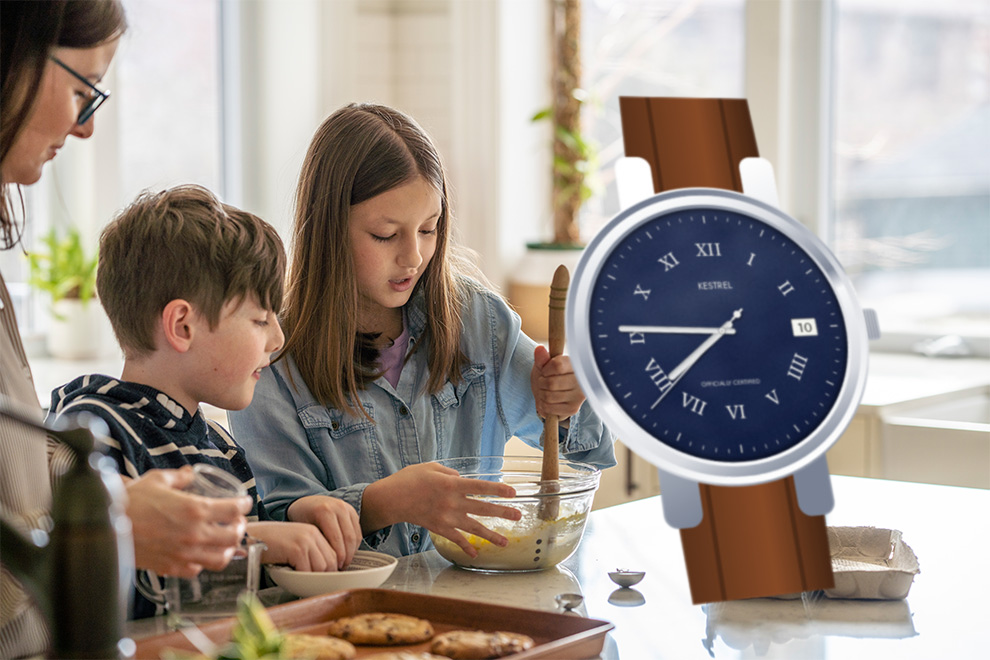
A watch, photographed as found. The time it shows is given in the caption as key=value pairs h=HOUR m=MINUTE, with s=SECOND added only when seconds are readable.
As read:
h=7 m=45 s=38
